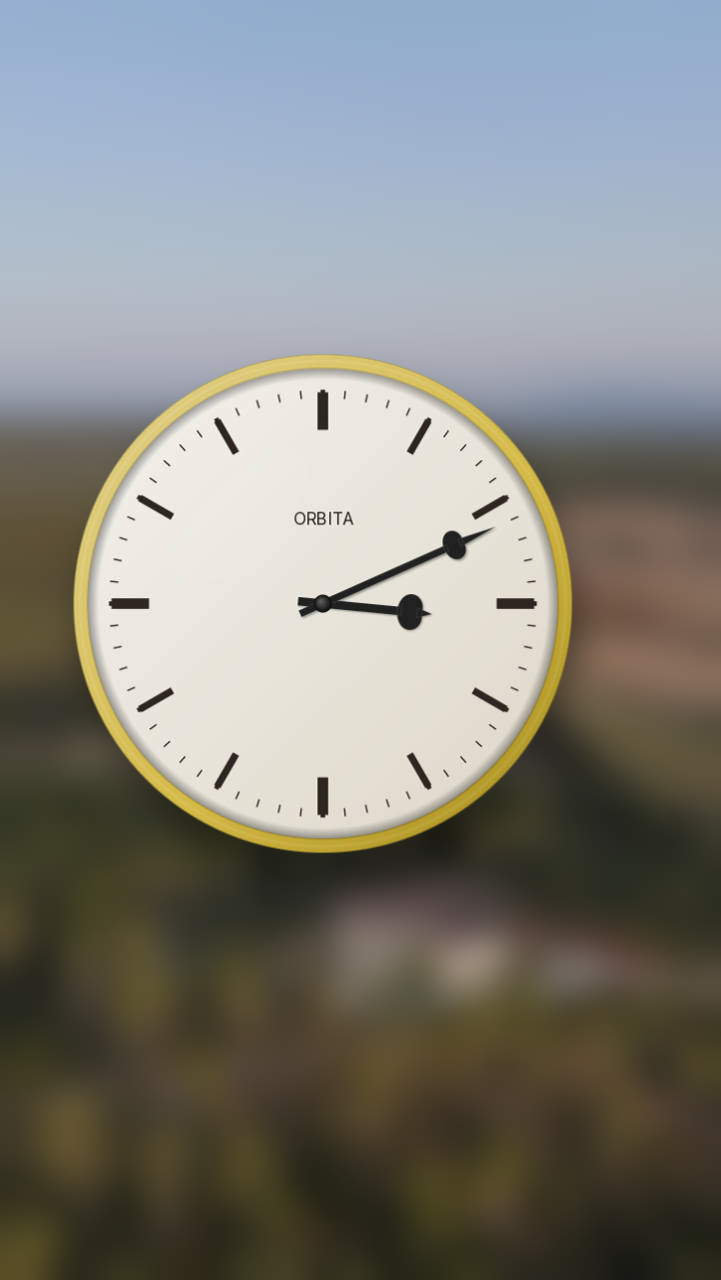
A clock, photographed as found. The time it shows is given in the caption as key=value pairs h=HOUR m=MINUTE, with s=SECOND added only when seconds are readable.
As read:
h=3 m=11
